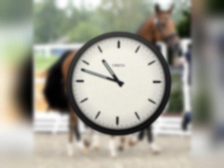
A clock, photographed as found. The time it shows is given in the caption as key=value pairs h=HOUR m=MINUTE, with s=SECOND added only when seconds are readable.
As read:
h=10 m=48
